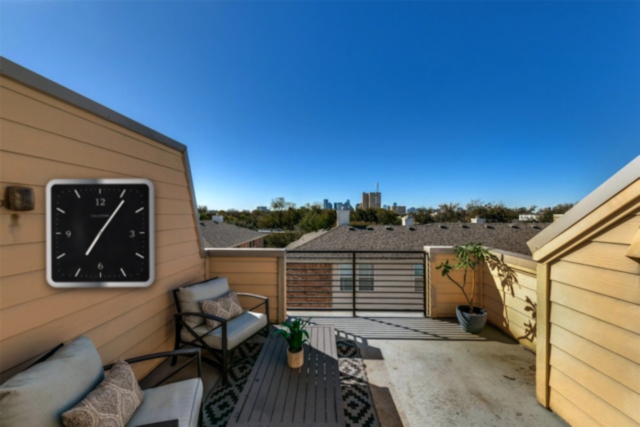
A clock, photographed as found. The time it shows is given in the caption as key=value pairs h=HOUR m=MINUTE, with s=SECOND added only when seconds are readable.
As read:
h=7 m=6
